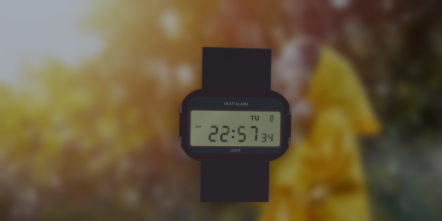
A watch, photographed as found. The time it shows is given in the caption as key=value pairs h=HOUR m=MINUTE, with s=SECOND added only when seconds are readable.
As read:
h=22 m=57 s=34
